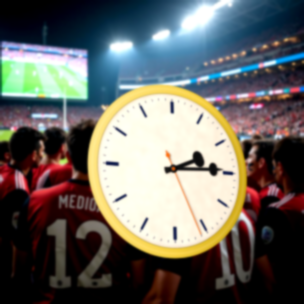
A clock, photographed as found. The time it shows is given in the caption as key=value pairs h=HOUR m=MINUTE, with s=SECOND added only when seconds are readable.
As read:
h=2 m=14 s=26
